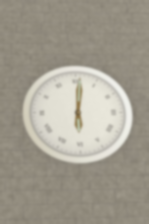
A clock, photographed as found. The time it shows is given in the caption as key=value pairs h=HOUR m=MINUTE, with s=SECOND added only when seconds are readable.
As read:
h=6 m=1
